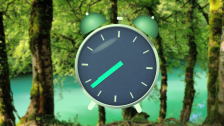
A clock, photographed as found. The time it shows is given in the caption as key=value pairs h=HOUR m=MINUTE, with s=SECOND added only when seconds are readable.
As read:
h=7 m=38
